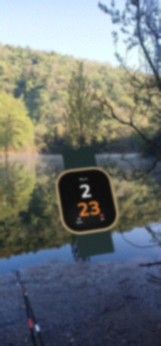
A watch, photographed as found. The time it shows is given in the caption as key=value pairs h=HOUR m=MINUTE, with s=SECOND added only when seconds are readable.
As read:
h=2 m=23
